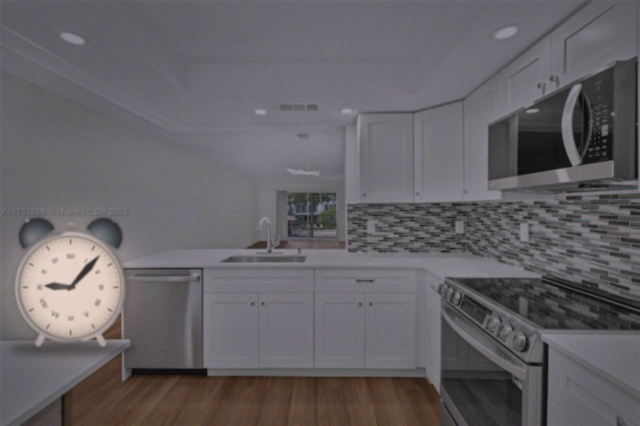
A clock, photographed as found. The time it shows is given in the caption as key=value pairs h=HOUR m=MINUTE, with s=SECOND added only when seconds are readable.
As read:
h=9 m=7
